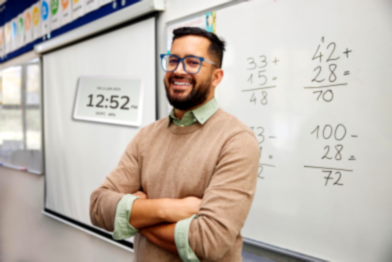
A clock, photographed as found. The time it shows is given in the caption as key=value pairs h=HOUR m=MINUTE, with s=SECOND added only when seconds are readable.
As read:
h=12 m=52
